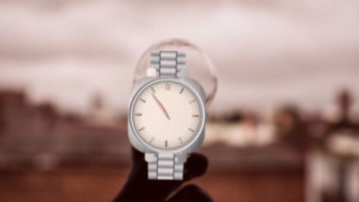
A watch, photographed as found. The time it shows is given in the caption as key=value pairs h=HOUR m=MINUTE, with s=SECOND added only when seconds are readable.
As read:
h=10 m=54
